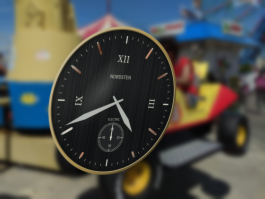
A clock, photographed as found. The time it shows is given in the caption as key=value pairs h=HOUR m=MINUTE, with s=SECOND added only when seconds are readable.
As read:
h=4 m=41
